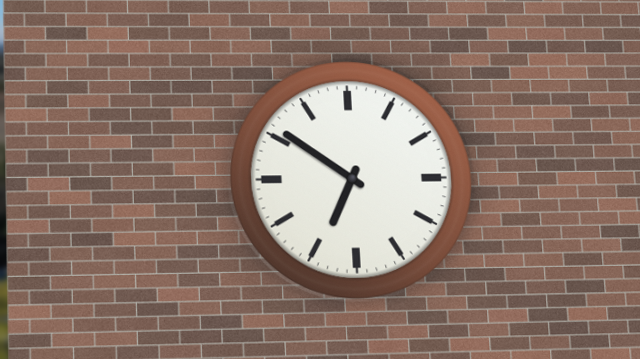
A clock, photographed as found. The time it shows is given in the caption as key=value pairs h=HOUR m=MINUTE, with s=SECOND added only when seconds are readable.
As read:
h=6 m=51
